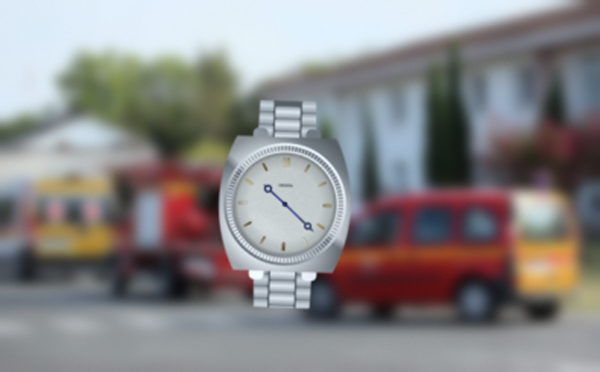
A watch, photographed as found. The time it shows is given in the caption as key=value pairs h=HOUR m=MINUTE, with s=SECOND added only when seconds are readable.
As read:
h=10 m=22
